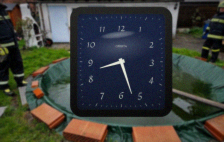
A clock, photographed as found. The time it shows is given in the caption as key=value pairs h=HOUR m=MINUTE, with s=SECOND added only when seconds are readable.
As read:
h=8 m=27
